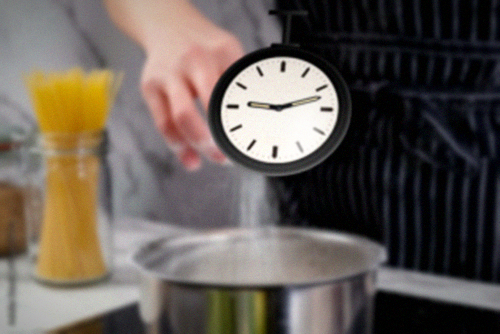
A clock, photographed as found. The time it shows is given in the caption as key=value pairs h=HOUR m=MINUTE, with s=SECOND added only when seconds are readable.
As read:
h=9 m=12
